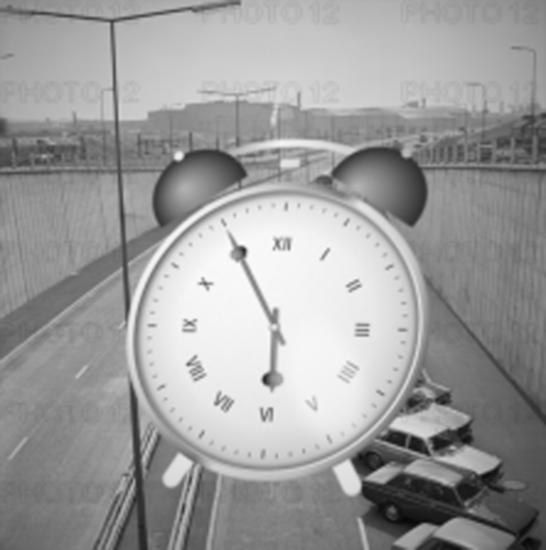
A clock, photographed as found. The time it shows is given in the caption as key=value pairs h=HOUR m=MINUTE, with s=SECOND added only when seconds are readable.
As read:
h=5 m=55
